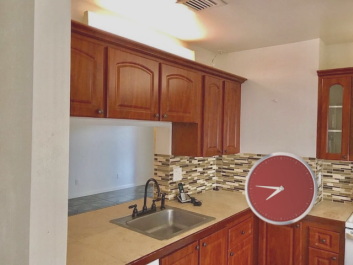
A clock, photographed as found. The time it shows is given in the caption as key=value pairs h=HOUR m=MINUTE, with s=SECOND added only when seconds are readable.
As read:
h=7 m=46
